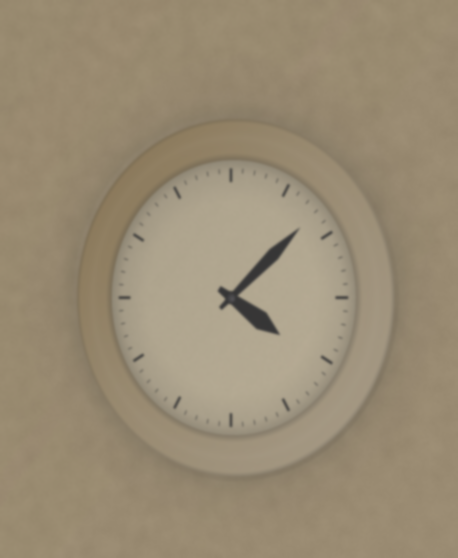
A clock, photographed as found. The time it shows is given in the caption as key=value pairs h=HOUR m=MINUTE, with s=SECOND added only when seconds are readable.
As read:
h=4 m=8
